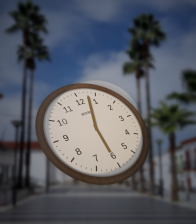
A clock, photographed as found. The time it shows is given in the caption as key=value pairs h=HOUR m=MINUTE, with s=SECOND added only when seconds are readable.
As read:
h=6 m=3
